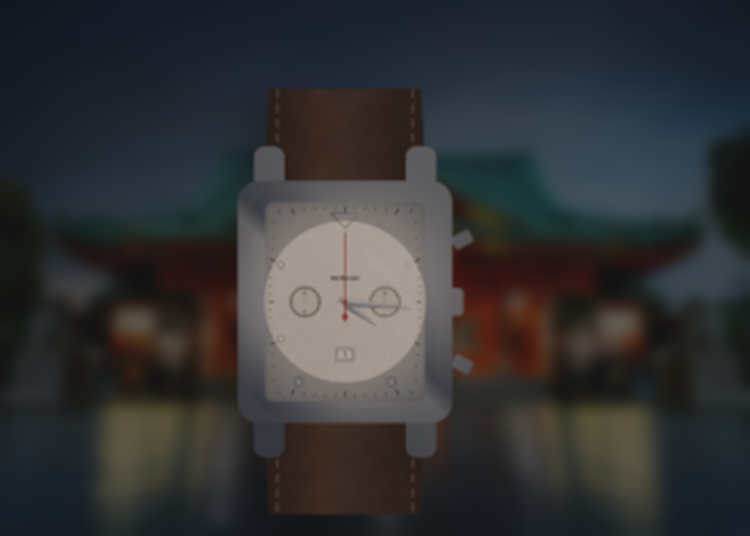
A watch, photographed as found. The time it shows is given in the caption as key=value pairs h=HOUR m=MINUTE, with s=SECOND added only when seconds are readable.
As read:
h=4 m=16
